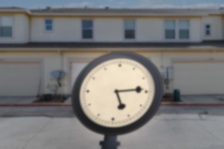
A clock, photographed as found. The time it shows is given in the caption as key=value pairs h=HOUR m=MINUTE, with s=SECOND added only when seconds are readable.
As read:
h=5 m=14
